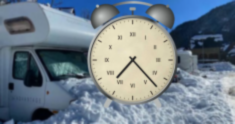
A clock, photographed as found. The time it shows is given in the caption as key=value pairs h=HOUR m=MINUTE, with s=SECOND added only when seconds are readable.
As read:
h=7 m=23
